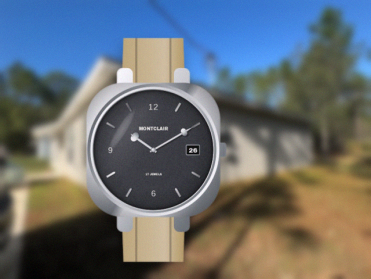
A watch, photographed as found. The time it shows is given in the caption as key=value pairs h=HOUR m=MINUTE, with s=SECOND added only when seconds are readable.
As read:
h=10 m=10
